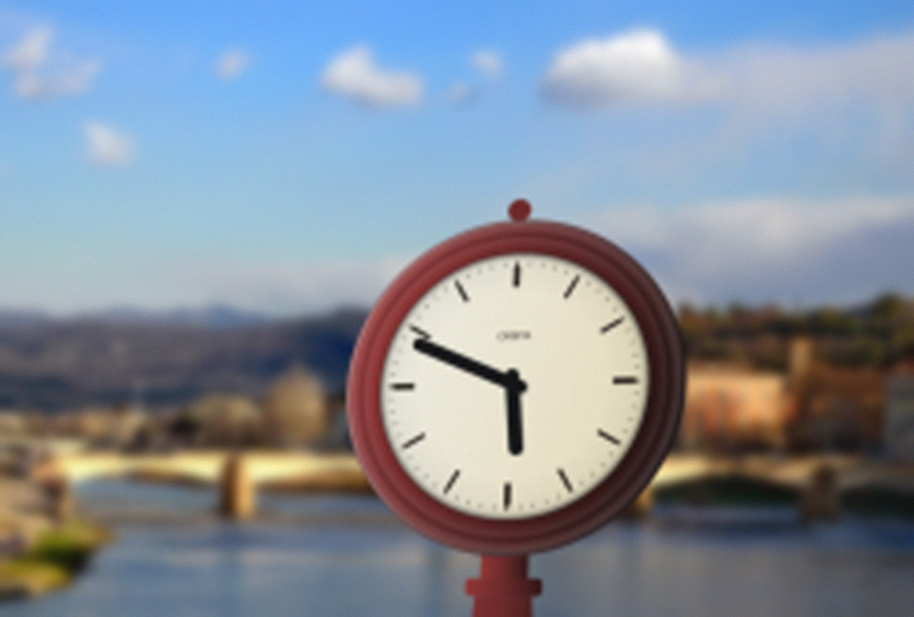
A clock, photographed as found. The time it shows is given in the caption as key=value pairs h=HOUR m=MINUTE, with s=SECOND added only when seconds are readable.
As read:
h=5 m=49
